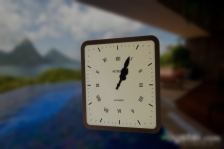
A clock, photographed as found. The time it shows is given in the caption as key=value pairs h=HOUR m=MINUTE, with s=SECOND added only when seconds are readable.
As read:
h=1 m=4
